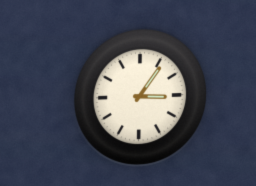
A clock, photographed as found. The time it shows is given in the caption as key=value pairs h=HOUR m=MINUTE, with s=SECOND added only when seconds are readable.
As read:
h=3 m=6
